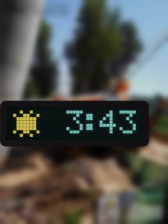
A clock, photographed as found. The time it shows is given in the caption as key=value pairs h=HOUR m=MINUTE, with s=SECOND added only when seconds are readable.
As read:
h=3 m=43
